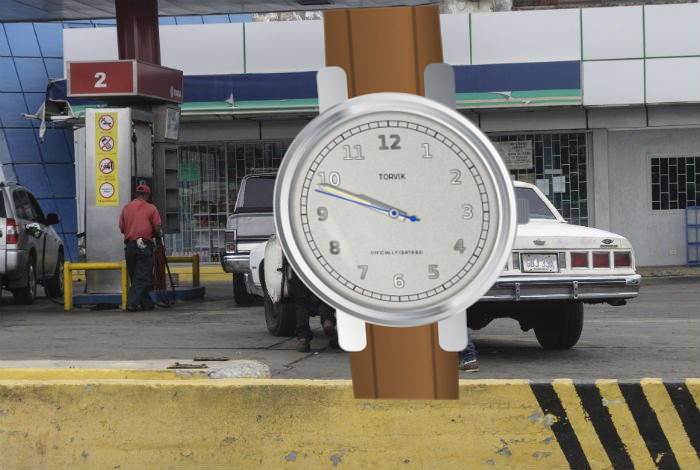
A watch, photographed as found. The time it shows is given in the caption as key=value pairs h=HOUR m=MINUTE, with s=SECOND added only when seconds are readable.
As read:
h=9 m=48 s=48
